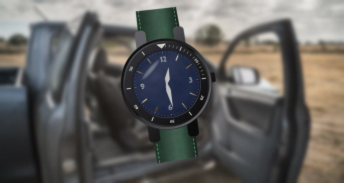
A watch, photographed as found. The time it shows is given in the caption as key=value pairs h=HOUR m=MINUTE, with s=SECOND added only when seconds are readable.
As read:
h=12 m=29
